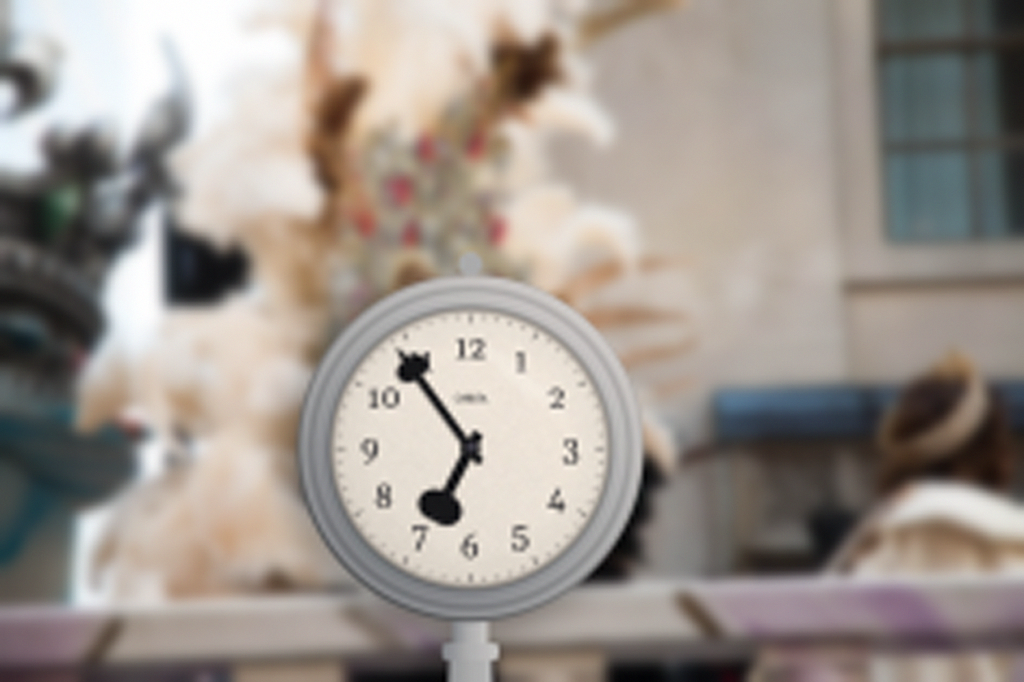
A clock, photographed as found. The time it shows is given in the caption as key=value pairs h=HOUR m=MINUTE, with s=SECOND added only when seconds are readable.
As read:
h=6 m=54
